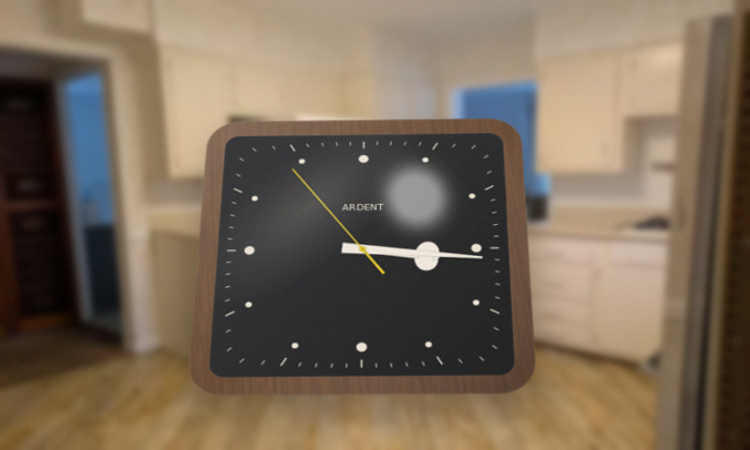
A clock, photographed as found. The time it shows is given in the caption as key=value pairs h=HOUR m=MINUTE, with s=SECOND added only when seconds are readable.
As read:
h=3 m=15 s=54
